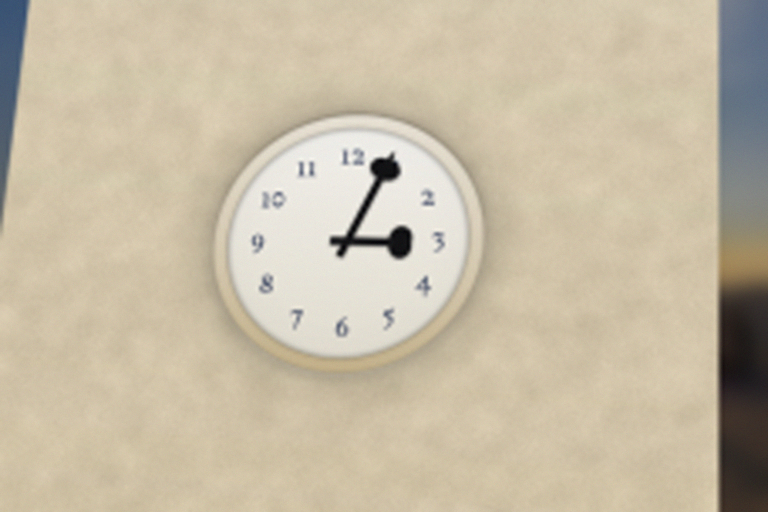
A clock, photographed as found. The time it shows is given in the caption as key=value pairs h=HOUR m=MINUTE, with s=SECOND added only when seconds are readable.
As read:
h=3 m=4
